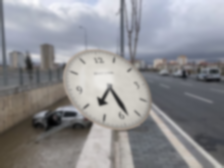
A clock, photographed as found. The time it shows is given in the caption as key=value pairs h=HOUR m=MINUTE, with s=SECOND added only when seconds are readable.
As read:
h=7 m=28
